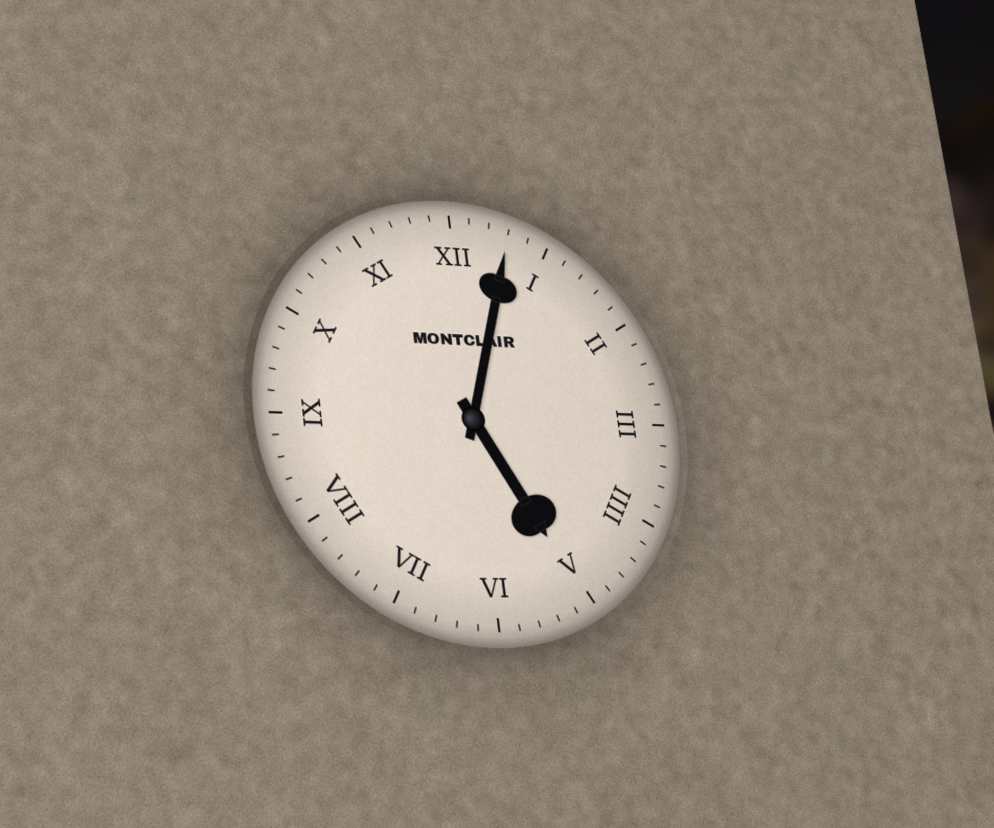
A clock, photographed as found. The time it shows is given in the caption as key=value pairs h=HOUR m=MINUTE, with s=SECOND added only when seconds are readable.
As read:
h=5 m=3
